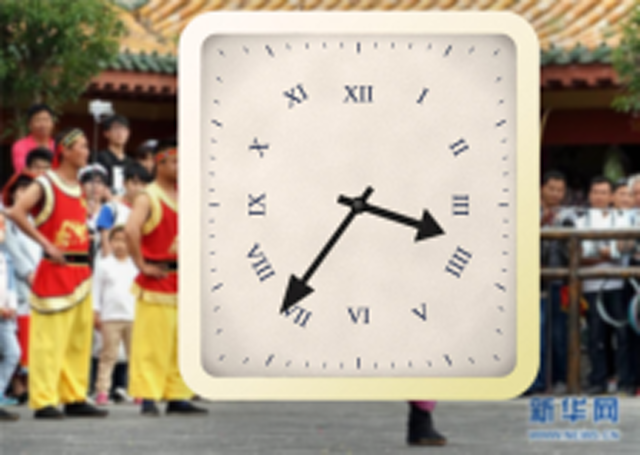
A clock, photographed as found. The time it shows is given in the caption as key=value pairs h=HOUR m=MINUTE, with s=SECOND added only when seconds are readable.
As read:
h=3 m=36
